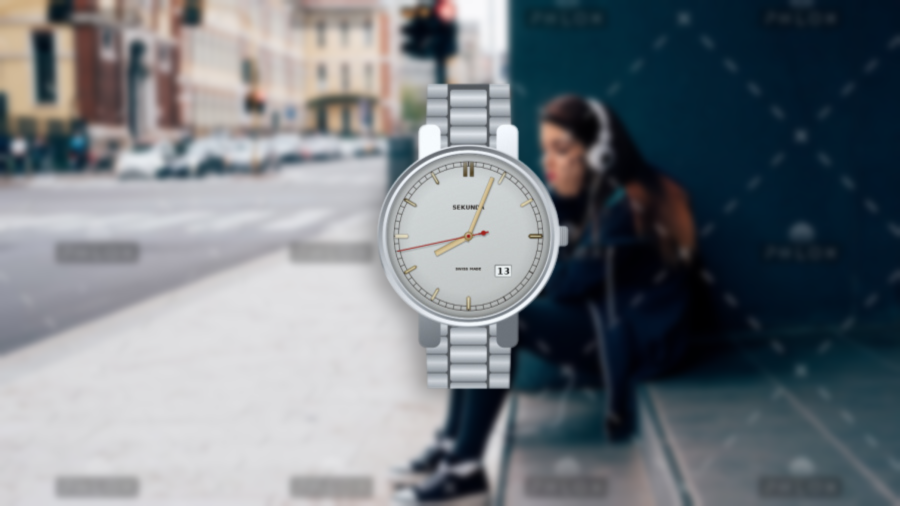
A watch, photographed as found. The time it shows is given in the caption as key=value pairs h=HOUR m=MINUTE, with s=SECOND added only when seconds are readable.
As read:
h=8 m=3 s=43
